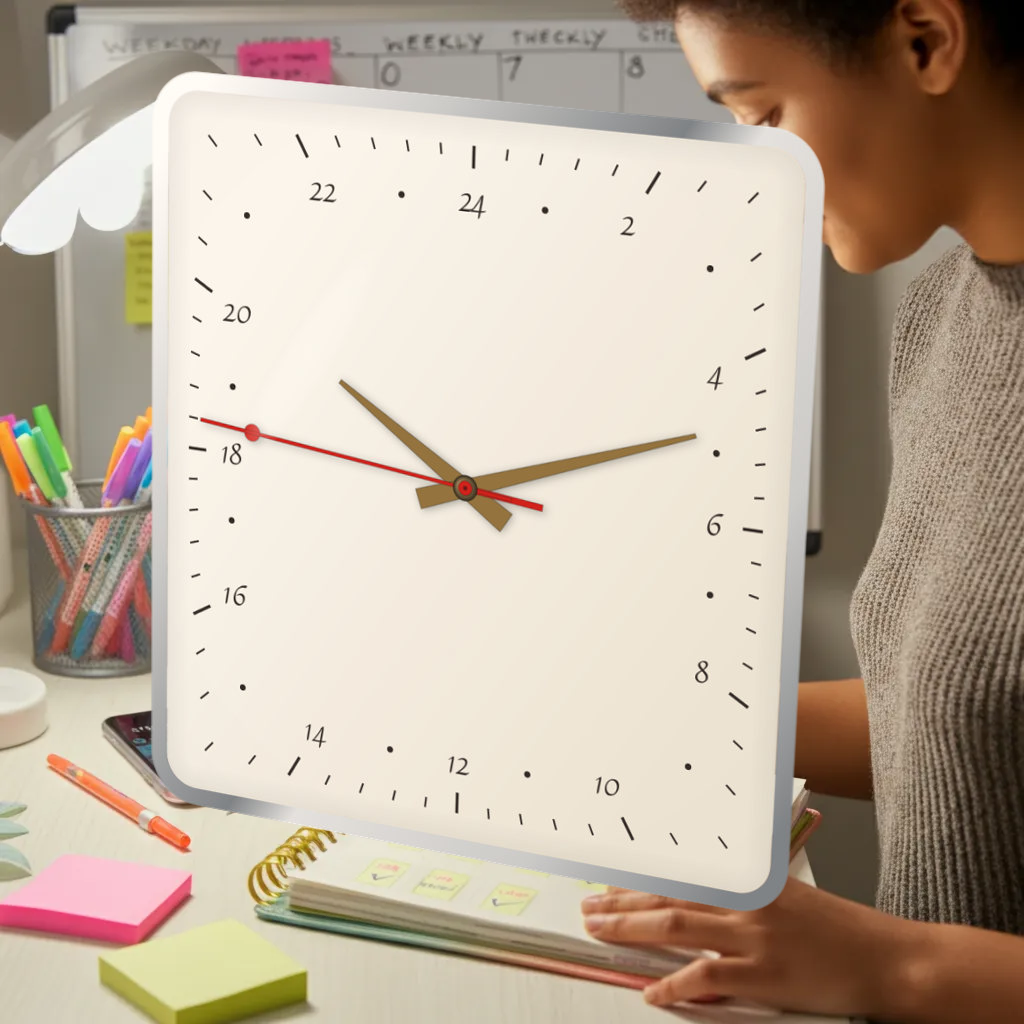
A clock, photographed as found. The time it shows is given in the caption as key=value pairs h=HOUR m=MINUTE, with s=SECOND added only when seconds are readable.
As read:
h=20 m=11 s=46
